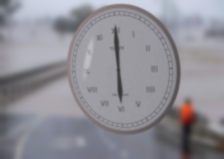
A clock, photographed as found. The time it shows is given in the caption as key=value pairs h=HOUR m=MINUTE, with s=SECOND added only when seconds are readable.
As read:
h=6 m=0
